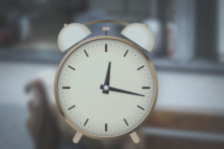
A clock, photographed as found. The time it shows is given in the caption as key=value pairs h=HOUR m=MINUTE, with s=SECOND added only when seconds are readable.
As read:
h=12 m=17
